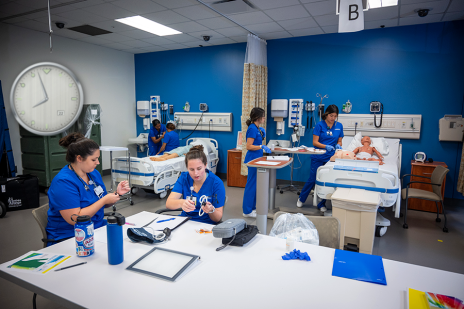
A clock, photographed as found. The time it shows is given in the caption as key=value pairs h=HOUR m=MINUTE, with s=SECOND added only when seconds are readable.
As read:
h=7 m=57
